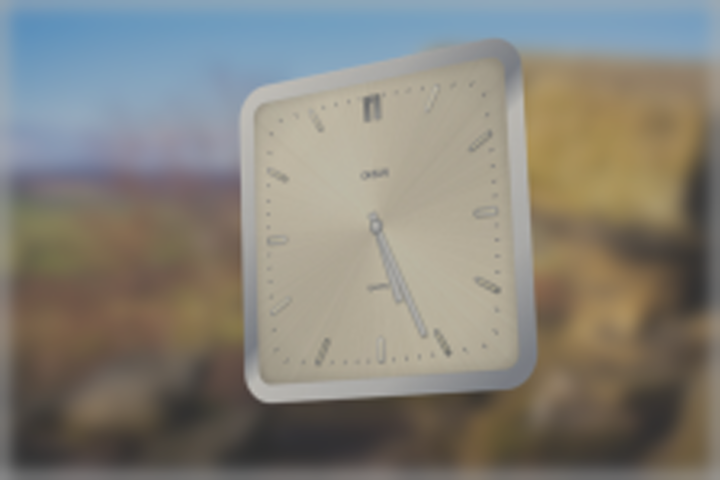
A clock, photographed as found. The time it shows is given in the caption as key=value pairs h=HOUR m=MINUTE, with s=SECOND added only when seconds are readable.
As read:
h=5 m=26
